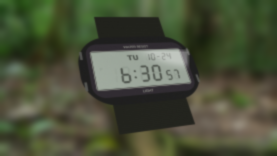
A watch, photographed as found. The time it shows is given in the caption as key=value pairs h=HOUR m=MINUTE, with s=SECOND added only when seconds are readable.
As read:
h=6 m=30 s=57
